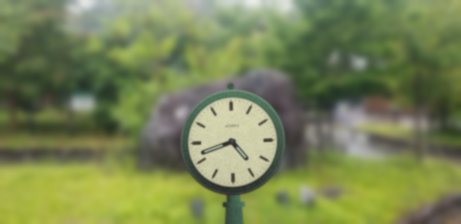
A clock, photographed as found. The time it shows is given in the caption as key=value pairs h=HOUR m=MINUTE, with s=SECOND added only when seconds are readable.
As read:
h=4 m=42
